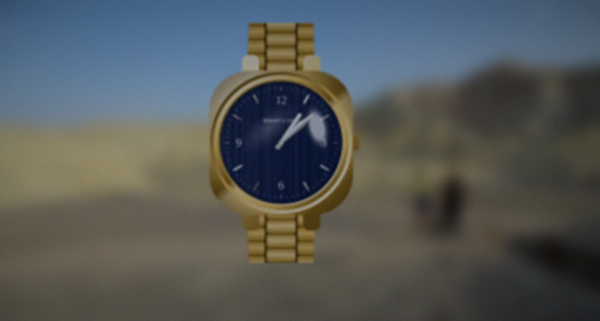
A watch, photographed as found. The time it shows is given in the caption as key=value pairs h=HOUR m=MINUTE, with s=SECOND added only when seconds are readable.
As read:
h=1 m=8
